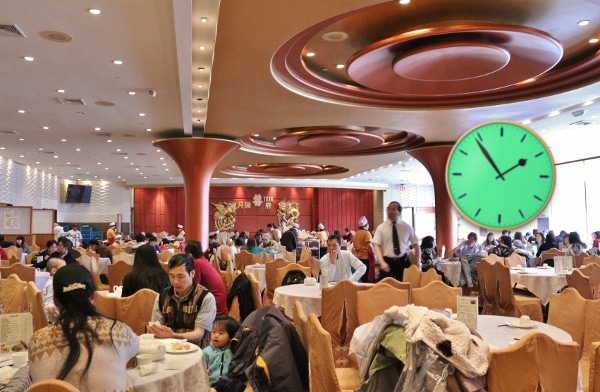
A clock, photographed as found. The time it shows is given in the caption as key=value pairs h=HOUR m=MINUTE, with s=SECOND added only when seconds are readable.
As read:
h=1 m=54
